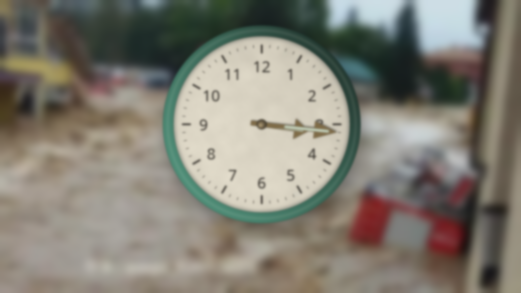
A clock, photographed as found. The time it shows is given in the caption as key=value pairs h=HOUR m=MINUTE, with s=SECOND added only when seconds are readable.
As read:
h=3 m=16
